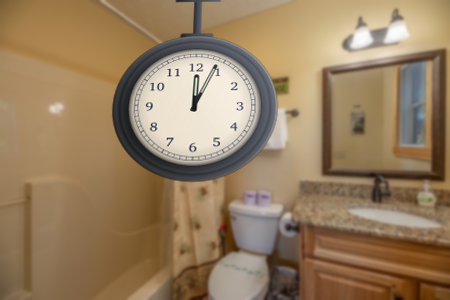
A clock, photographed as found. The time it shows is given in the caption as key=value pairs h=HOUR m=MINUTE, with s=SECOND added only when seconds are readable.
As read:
h=12 m=4
